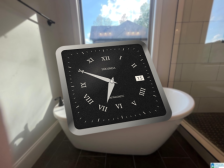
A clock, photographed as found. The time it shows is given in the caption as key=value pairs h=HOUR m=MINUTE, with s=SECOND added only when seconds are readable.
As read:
h=6 m=50
